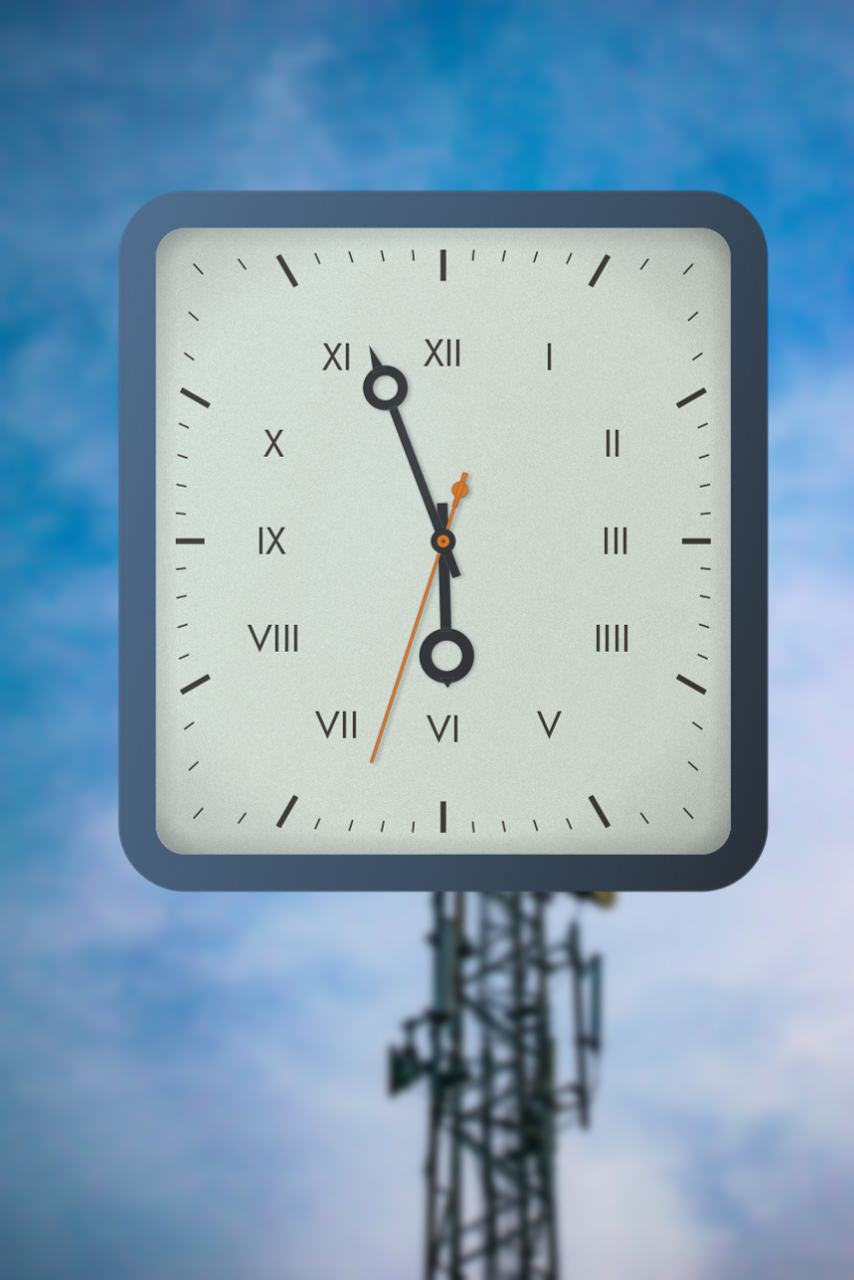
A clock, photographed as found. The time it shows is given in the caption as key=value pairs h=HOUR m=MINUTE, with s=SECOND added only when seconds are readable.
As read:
h=5 m=56 s=33
